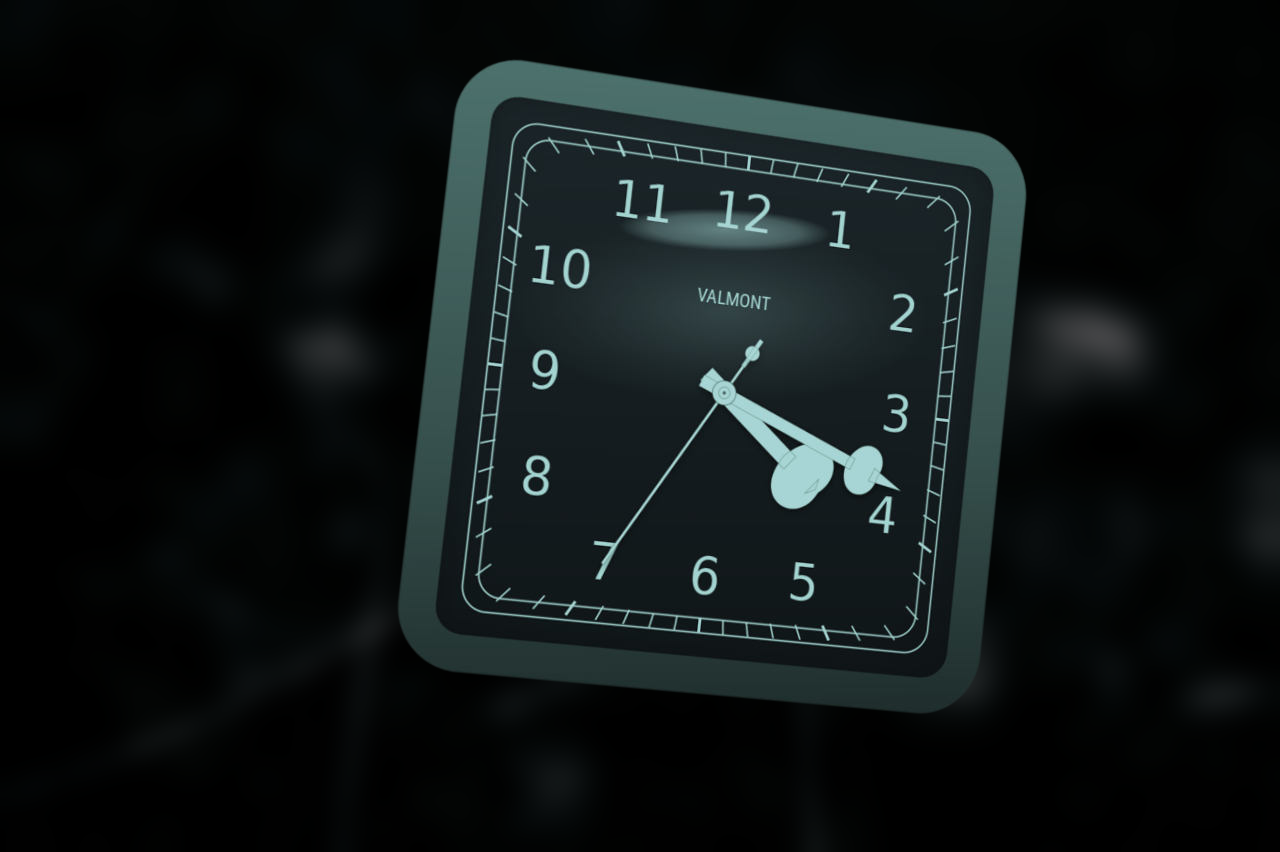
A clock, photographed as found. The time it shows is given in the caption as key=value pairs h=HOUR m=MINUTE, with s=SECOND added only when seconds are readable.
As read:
h=4 m=18 s=35
